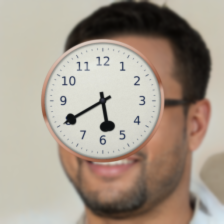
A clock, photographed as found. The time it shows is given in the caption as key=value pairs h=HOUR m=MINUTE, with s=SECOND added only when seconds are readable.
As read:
h=5 m=40
